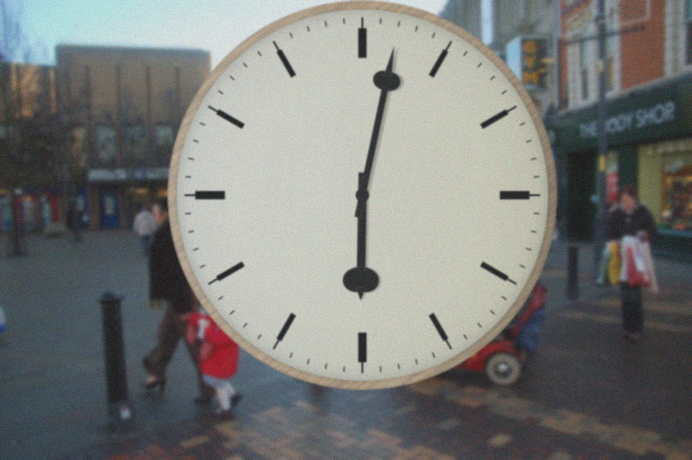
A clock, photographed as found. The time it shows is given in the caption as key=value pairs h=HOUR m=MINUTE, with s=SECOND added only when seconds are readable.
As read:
h=6 m=2
